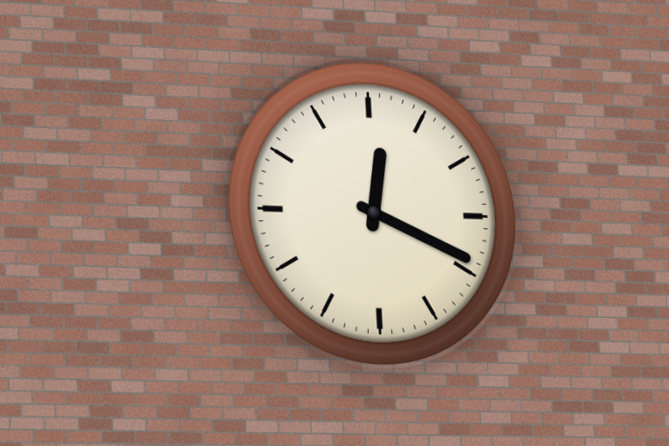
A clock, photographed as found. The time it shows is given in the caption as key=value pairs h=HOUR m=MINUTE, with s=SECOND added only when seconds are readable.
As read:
h=12 m=19
